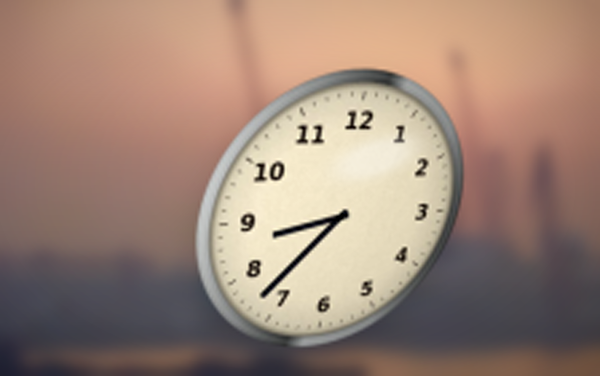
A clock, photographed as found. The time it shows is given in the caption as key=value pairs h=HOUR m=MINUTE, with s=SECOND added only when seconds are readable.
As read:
h=8 m=37
